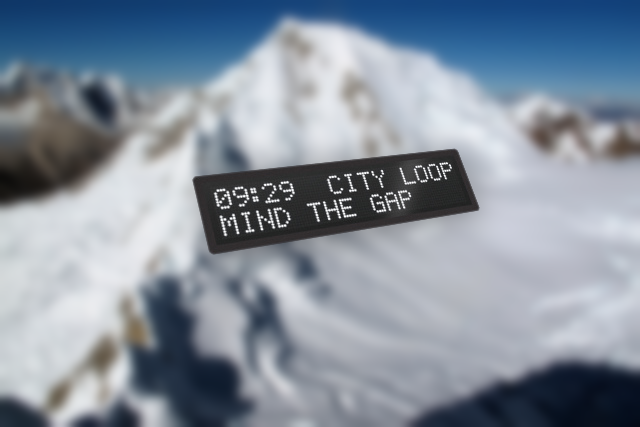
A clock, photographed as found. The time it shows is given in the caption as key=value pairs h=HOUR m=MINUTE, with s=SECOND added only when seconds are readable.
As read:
h=9 m=29
